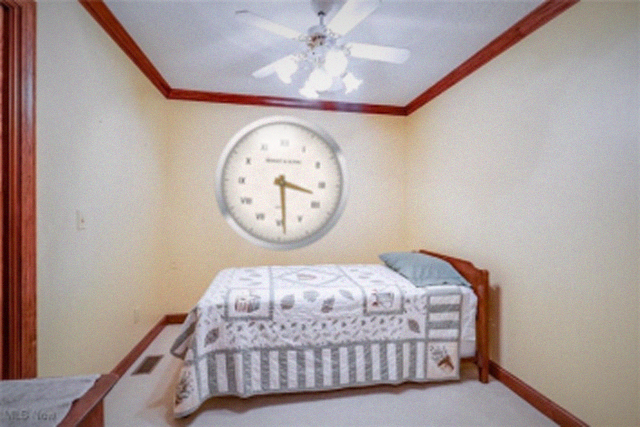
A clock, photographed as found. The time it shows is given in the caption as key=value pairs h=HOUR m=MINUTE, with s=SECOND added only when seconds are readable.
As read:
h=3 m=29
